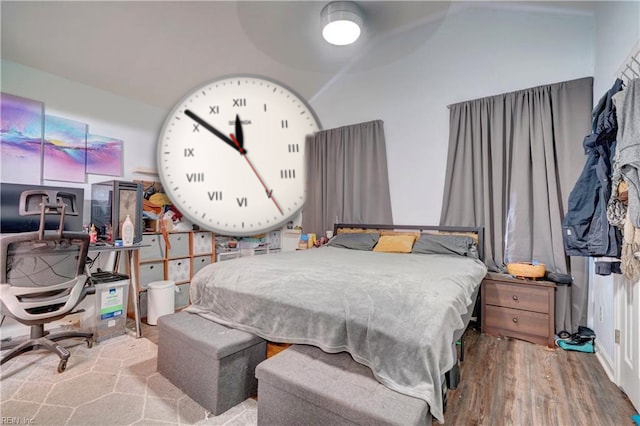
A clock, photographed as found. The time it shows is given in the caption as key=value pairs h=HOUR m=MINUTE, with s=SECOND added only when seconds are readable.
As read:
h=11 m=51 s=25
